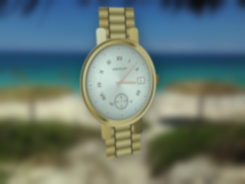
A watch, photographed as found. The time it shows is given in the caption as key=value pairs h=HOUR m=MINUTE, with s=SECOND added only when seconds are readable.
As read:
h=3 m=8
